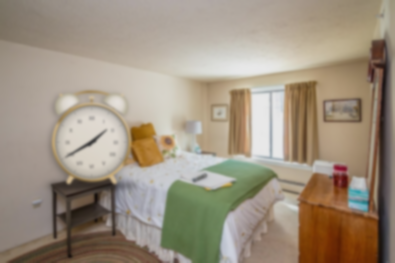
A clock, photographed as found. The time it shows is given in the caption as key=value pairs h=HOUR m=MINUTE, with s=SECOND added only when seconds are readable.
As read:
h=1 m=40
